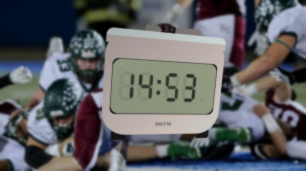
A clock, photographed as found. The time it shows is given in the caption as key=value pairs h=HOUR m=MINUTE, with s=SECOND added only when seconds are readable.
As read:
h=14 m=53
